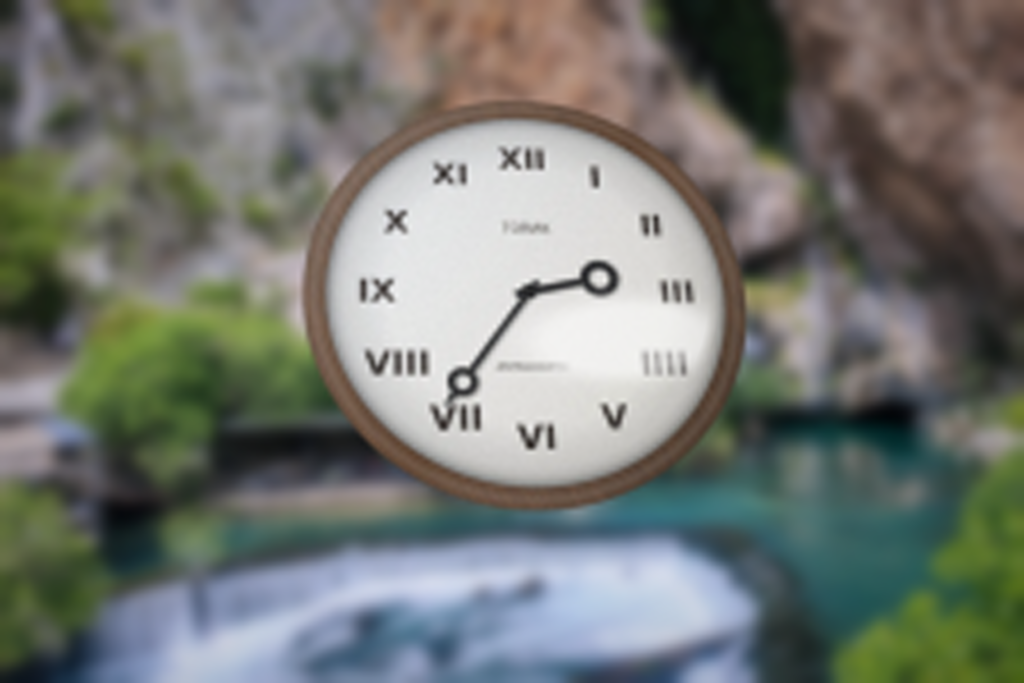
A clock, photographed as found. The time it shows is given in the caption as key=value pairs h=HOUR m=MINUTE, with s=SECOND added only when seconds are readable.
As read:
h=2 m=36
